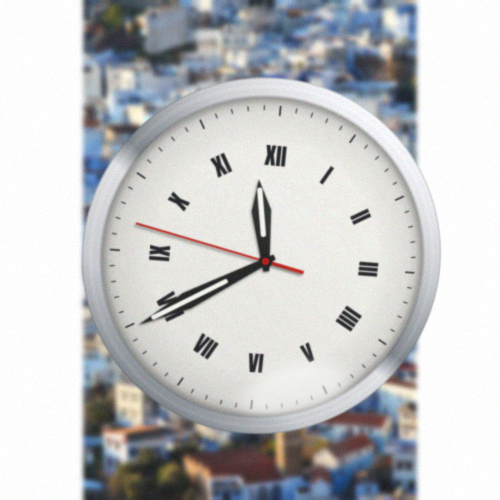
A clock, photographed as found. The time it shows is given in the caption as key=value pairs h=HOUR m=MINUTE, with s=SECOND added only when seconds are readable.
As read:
h=11 m=39 s=47
